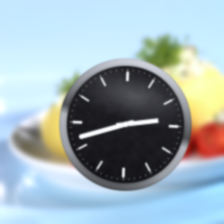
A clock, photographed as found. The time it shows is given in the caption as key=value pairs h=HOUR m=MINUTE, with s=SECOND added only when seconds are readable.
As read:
h=2 m=42
